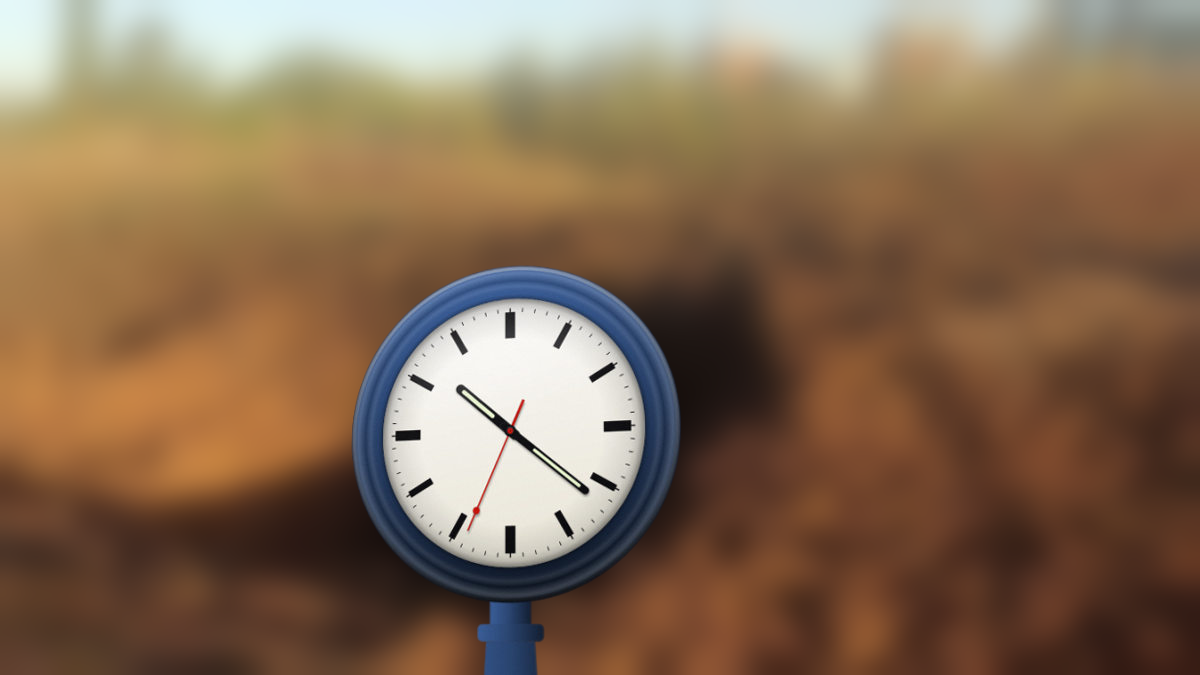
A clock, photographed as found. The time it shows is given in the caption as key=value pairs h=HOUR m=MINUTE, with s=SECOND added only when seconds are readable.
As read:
h=10 m=21 s=34
